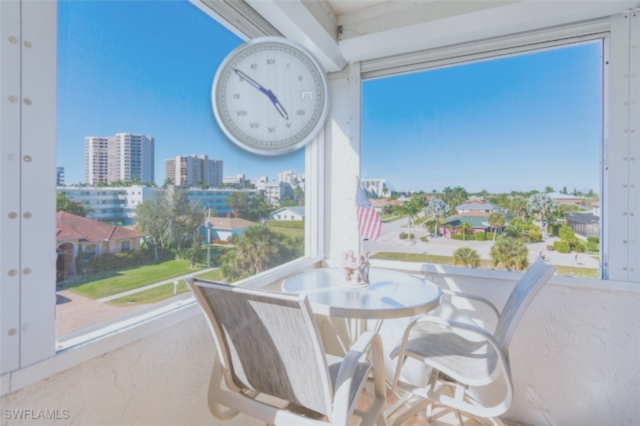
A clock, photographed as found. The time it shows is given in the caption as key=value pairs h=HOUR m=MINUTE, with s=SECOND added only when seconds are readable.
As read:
h=4 m=51
